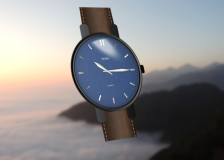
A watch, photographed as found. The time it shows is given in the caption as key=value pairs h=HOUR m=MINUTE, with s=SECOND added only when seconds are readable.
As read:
h=10 m=15
